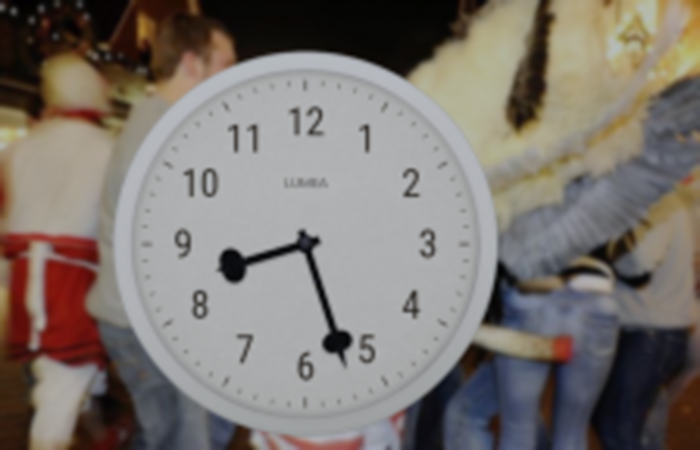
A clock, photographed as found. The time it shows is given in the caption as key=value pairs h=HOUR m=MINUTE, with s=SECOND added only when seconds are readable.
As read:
h=8 m=27
